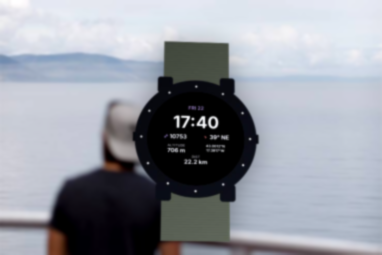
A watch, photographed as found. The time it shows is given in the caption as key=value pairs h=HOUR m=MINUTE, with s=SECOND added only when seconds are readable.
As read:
h=17 m=40
